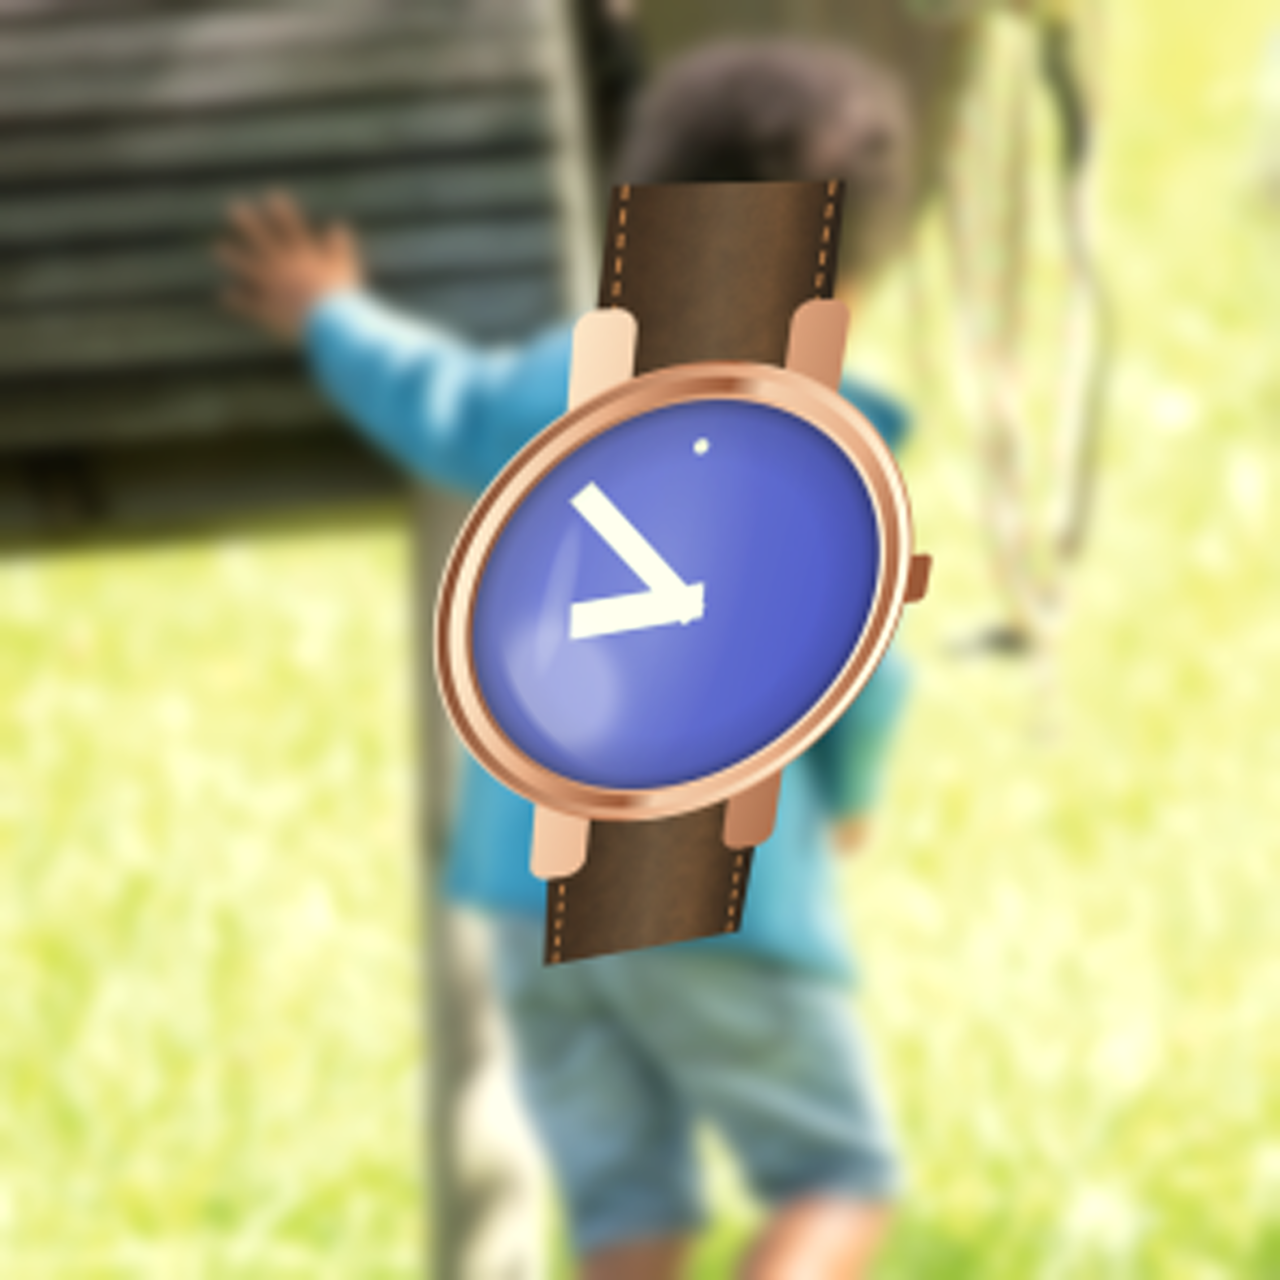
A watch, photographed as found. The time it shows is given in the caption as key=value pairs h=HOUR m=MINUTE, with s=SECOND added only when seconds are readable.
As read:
h=8 m=53
